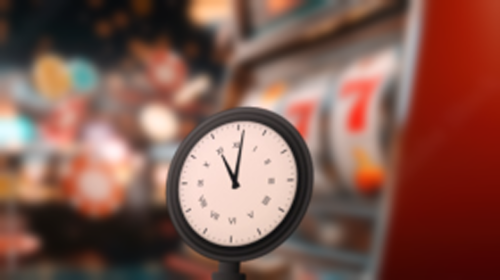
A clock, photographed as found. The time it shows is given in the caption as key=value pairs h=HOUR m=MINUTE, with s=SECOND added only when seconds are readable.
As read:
h=11 m=1
